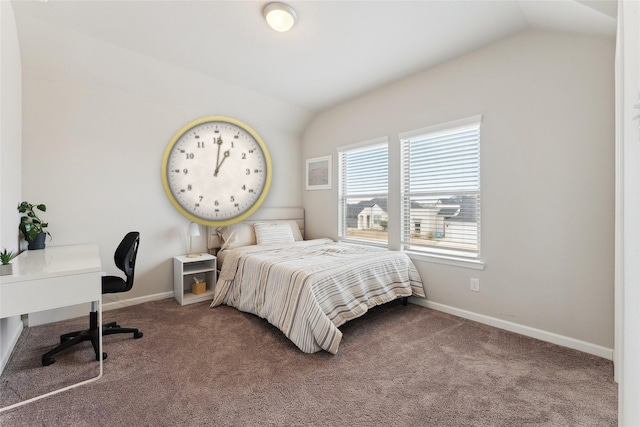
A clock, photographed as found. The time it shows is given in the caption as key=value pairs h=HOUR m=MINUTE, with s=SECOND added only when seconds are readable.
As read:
h=1 m=1
